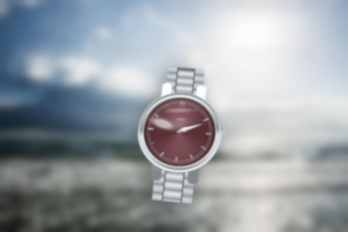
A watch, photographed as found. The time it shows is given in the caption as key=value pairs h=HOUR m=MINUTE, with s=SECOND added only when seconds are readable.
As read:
h=2 m=11
